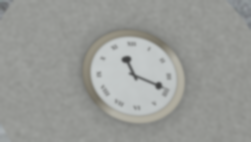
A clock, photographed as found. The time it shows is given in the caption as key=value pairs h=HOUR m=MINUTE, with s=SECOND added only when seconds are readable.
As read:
h=11 m=19
